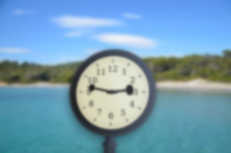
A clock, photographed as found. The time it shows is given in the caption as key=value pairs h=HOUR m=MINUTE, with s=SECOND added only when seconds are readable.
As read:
h=2 m=47
